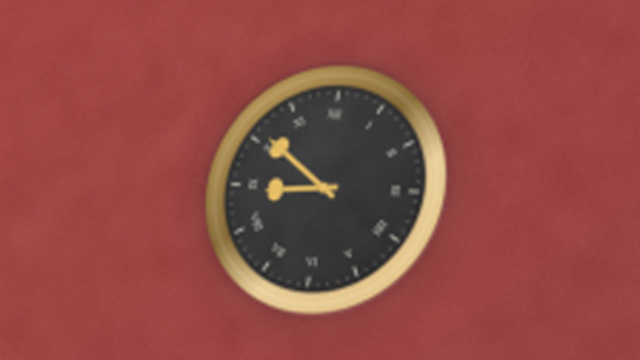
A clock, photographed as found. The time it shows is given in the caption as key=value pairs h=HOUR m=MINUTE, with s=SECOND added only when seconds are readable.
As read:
h=8 m=51
